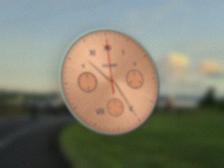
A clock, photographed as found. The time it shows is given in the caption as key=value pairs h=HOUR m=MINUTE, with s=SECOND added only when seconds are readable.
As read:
h=10 m=25
